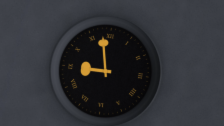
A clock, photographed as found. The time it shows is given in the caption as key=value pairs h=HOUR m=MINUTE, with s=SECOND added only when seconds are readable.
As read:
h=8 m=58
